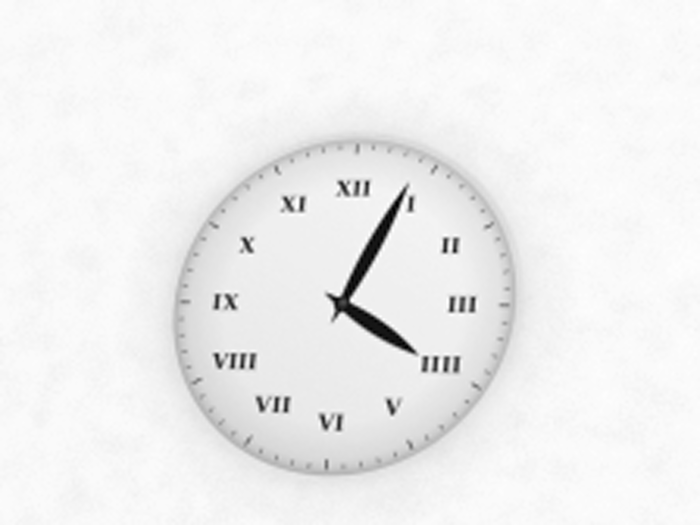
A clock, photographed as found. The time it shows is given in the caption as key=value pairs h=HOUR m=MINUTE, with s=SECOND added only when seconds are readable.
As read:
h=4 m=4
